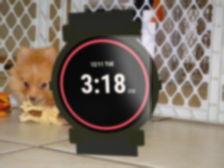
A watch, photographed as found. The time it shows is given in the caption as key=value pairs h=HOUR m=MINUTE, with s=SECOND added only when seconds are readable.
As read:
h=3 m=18
